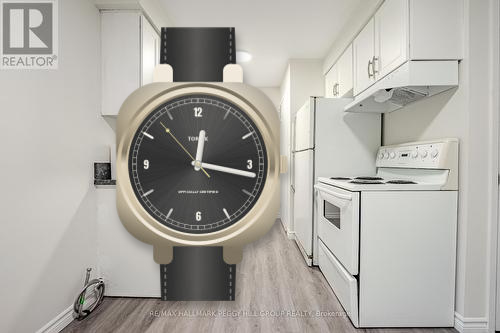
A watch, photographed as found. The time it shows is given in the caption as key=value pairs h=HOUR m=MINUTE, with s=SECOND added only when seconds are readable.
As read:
h=12 m=16 s=53
